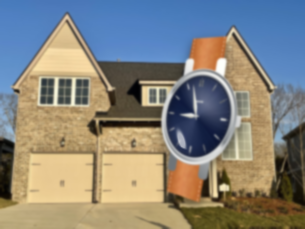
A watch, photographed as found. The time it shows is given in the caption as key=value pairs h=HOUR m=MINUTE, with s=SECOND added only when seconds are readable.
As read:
h=8 m=57
